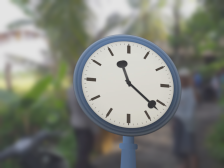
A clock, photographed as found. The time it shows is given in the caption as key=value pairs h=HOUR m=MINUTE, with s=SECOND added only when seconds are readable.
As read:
h=11 m=22
